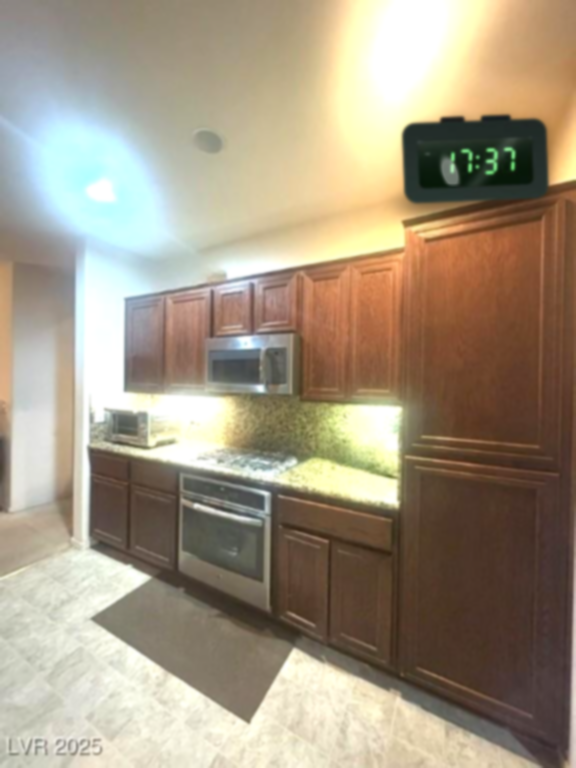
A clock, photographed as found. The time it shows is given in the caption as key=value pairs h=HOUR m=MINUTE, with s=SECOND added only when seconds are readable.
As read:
h=17 m=37
